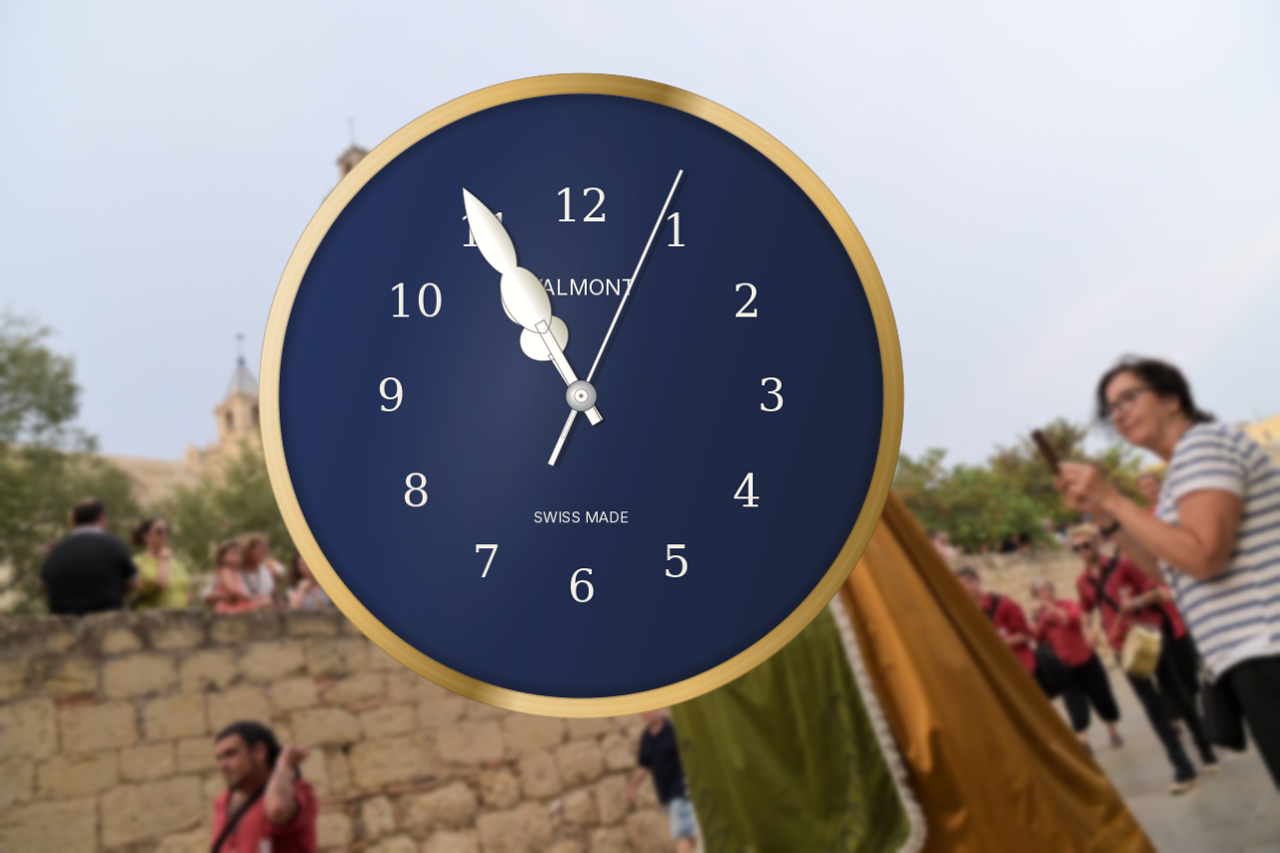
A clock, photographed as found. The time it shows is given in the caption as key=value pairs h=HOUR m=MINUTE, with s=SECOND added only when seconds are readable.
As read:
h=10 m=55 s=4
